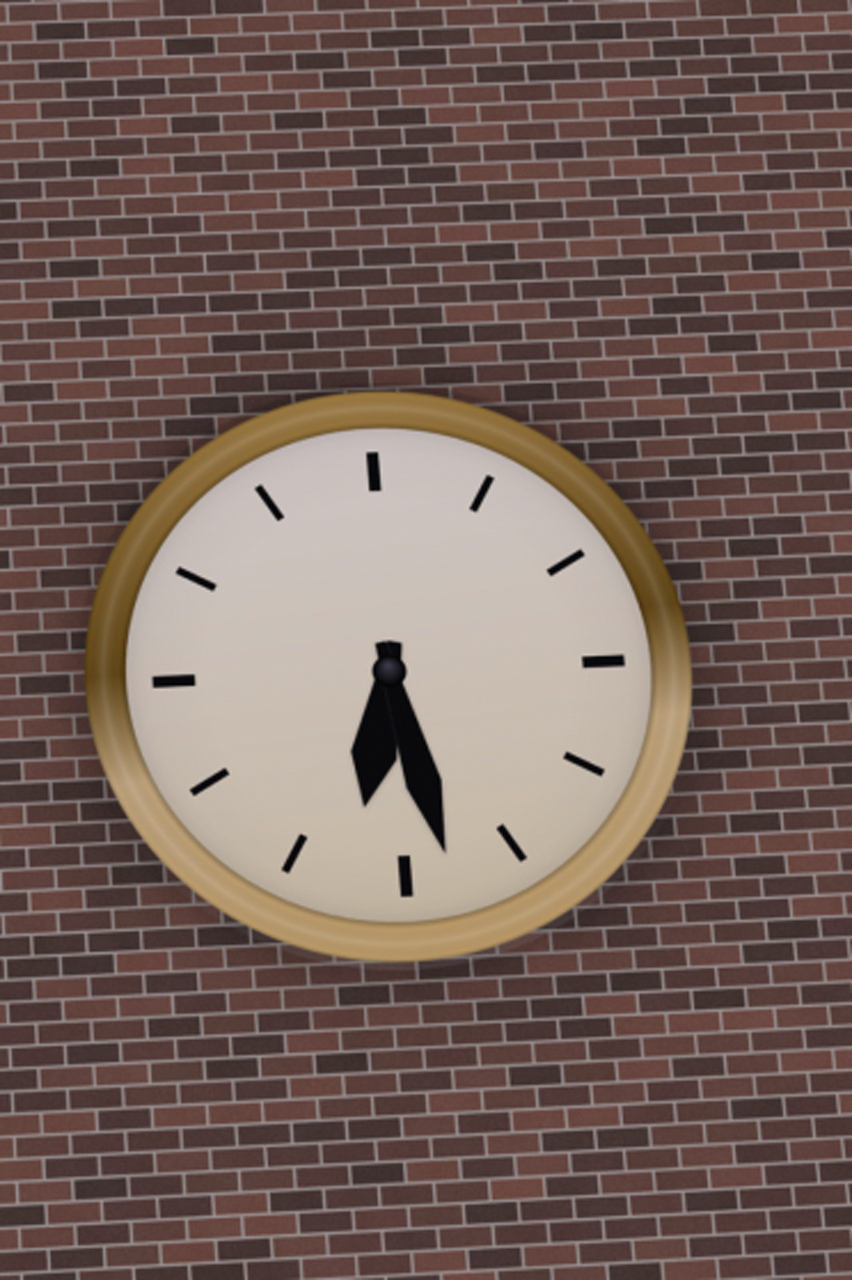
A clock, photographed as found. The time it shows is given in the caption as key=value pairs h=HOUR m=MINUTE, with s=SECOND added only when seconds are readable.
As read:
h=6 m=28
